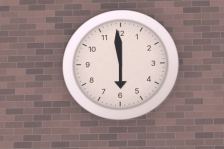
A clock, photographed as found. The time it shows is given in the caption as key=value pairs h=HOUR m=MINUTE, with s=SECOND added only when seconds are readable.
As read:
h=5 m=59
